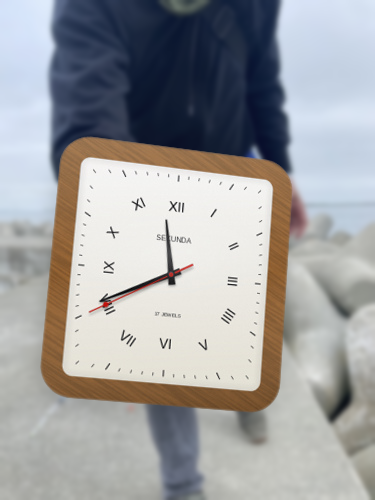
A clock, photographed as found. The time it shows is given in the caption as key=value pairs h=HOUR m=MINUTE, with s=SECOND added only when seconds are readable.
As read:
h=11 m=40 s=40
